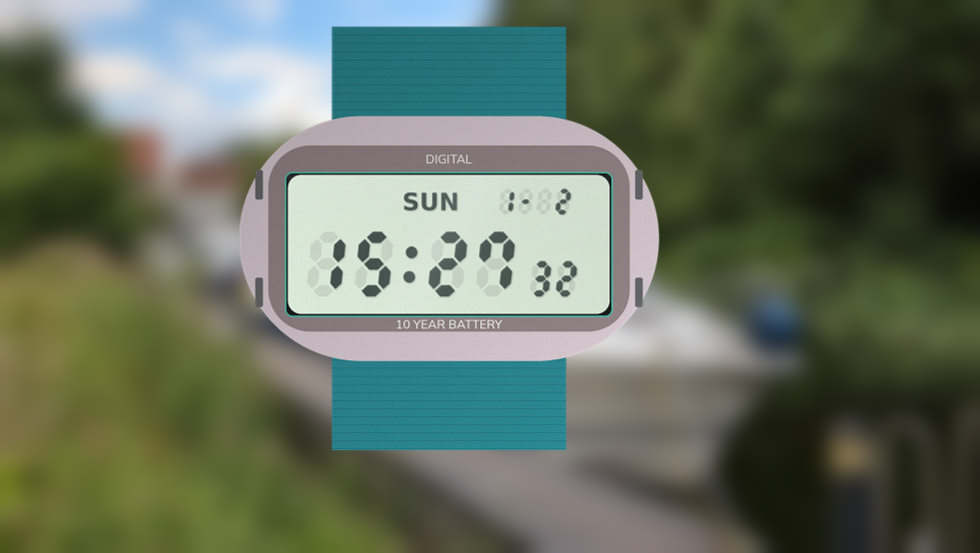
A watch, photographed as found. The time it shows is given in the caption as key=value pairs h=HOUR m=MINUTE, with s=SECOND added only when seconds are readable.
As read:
h=15 m=27 s=32
